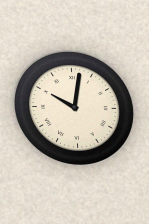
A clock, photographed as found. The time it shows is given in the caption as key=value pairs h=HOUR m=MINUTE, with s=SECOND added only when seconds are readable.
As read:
h=10 m=2
